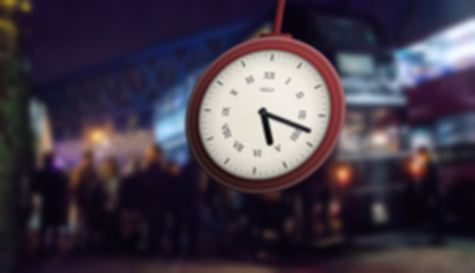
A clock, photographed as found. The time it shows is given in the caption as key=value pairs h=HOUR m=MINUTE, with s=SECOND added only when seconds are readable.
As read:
h=5 m=18
